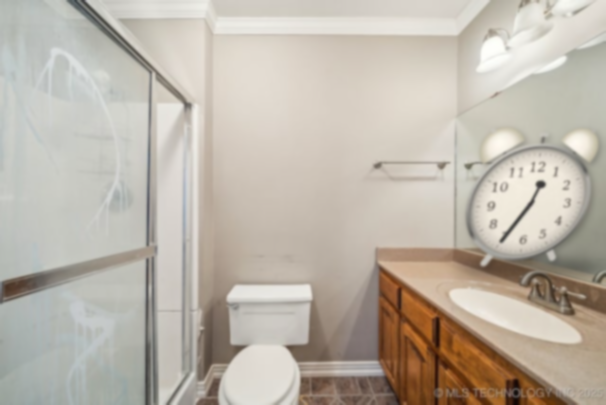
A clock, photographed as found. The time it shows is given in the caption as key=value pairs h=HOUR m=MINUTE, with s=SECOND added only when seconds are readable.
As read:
h=12 m=35
